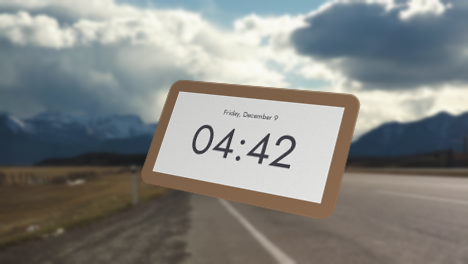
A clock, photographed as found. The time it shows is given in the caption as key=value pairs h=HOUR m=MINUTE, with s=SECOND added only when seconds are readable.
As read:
h=4 m=42
